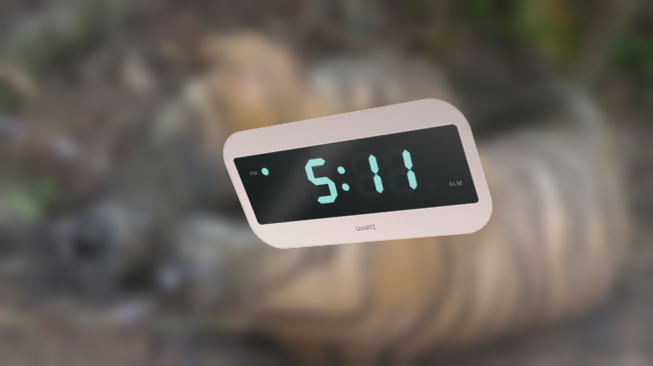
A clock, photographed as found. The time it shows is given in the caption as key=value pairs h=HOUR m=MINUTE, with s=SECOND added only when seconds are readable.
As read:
h=5 m=11
